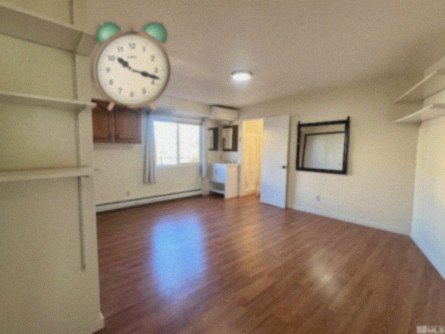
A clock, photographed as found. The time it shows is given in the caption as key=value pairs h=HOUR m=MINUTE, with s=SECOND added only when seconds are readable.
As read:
h=10 m=18
